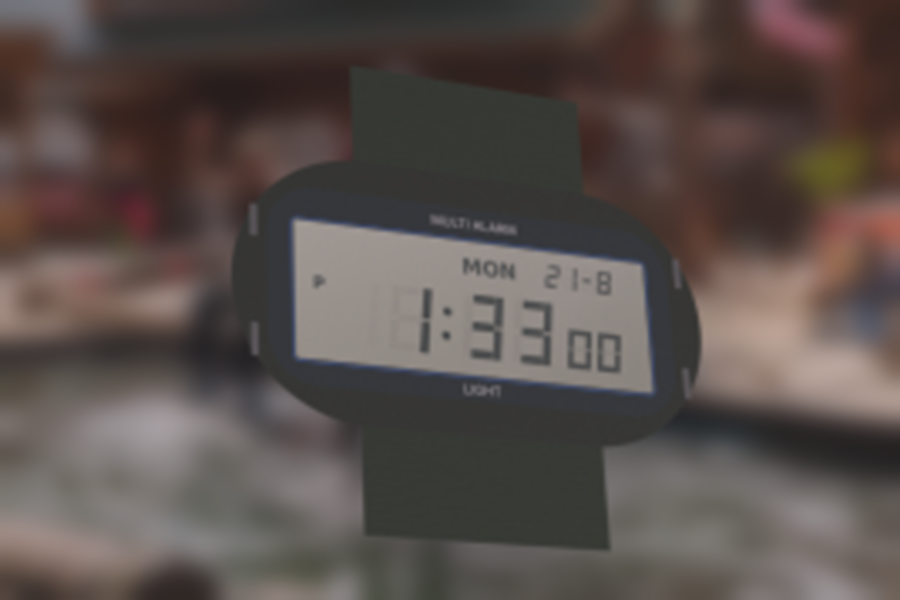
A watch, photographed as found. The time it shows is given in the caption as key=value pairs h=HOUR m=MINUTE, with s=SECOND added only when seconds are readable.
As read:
h=1 m=33 s=0
